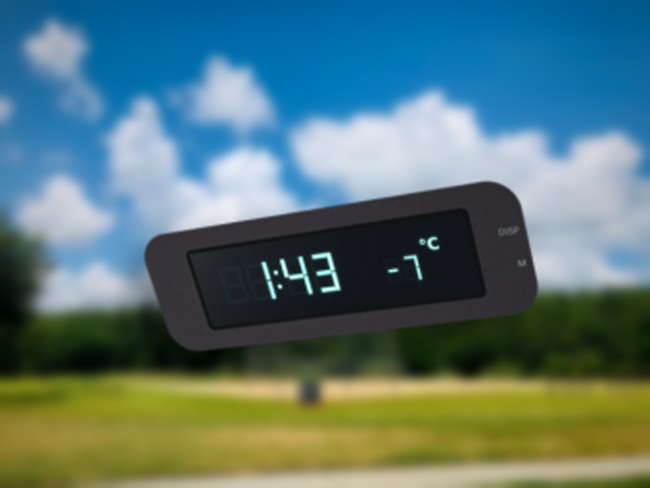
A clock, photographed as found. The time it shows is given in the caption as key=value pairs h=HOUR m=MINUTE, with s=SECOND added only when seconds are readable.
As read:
h=1 m=43
